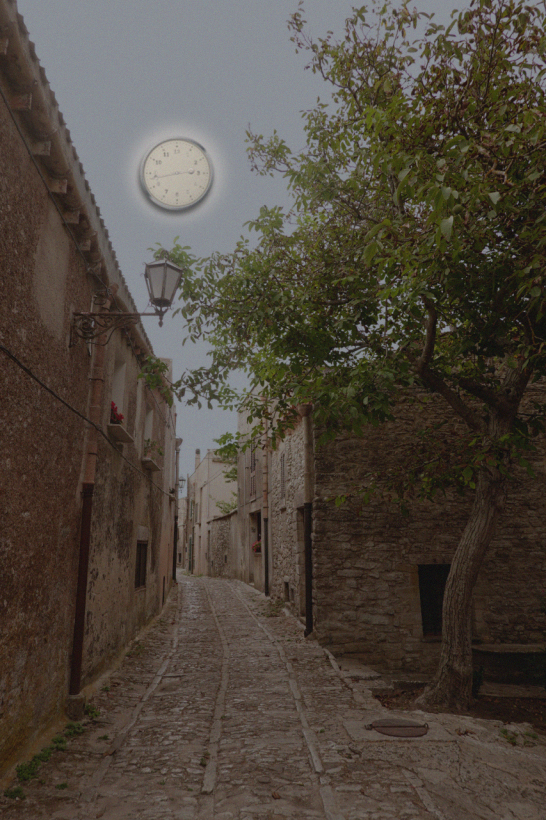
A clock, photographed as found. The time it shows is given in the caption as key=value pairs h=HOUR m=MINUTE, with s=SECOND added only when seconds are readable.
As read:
h=2 m=43
